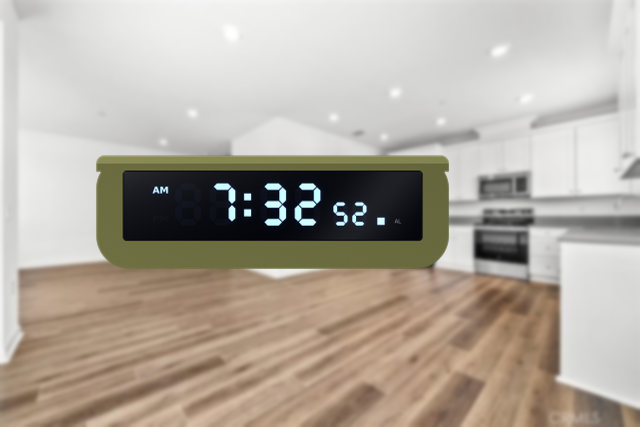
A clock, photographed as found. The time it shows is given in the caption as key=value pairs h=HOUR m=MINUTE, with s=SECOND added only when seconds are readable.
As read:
h=7 m=32 s=52
